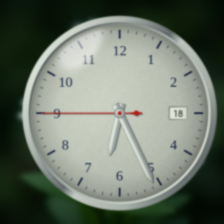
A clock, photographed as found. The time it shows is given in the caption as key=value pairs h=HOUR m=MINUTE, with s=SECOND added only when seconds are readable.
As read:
h=6 m=25 s=45
